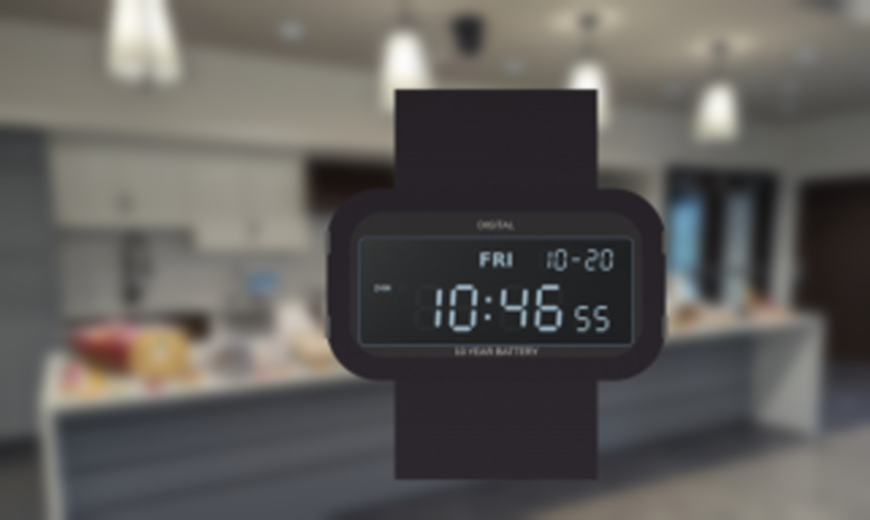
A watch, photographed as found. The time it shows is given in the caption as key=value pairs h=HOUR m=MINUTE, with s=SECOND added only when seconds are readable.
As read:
h=10 m=46 s=55
